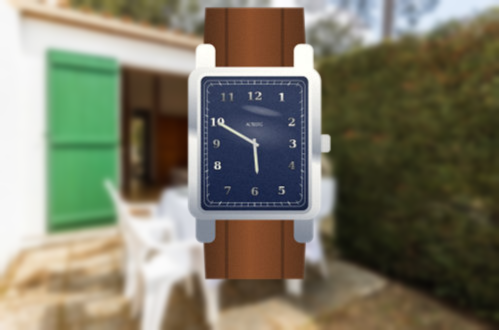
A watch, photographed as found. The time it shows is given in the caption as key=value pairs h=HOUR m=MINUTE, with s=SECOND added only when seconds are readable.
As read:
h=5 m=50
